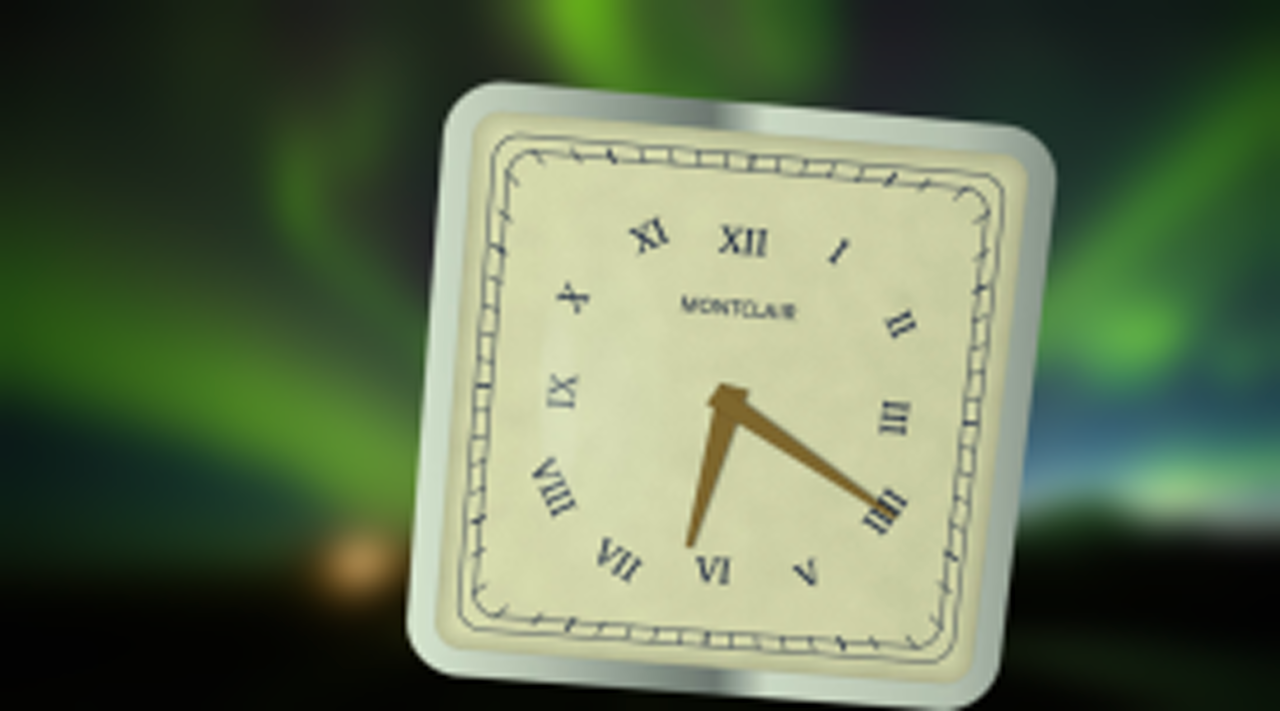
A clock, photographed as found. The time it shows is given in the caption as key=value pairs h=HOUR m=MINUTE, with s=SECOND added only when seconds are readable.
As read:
h=6 m=20
